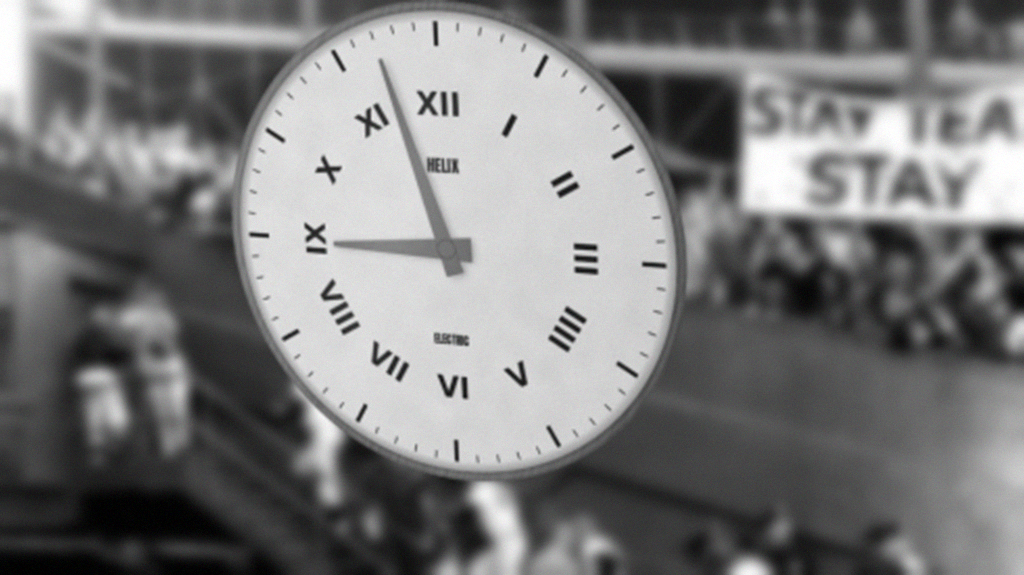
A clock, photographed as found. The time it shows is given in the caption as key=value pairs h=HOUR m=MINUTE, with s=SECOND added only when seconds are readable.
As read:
h=8 m=57
